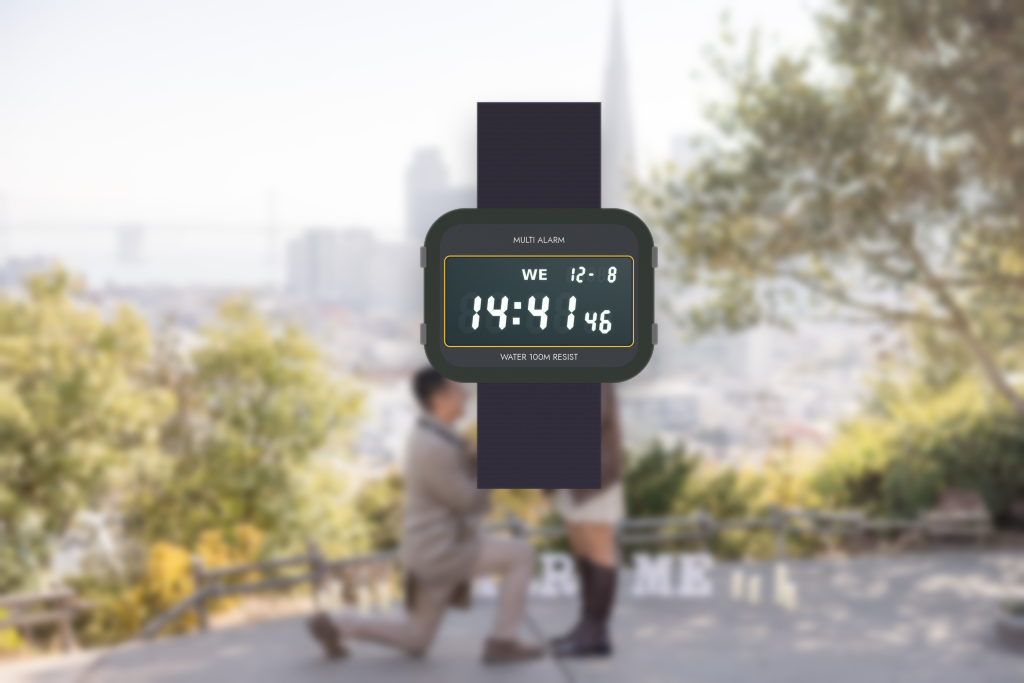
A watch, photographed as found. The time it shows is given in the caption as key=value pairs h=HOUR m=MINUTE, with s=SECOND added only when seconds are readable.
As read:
h=14 m=41 s=46
